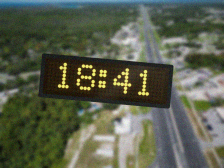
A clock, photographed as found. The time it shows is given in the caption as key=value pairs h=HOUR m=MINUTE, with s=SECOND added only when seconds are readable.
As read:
h=18 m=41
